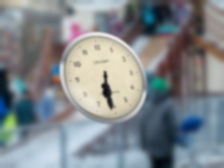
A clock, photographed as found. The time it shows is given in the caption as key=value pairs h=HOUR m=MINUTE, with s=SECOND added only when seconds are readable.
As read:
h=6 m=31
